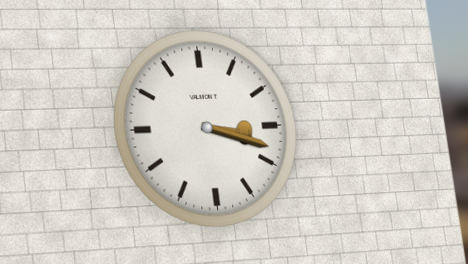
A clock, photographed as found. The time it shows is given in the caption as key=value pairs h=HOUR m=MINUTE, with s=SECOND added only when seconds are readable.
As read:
h=3 m=18
